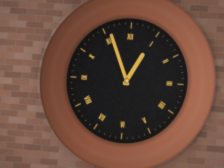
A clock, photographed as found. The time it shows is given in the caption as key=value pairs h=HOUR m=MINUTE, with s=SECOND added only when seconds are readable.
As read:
h=12 m=56
